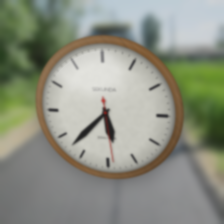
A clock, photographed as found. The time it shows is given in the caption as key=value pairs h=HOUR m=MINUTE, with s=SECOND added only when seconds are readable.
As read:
h=5 m=37 s=29
